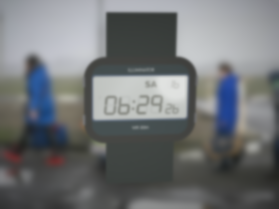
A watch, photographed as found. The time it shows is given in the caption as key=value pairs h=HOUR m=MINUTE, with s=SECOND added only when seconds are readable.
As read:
h=6 m=29
